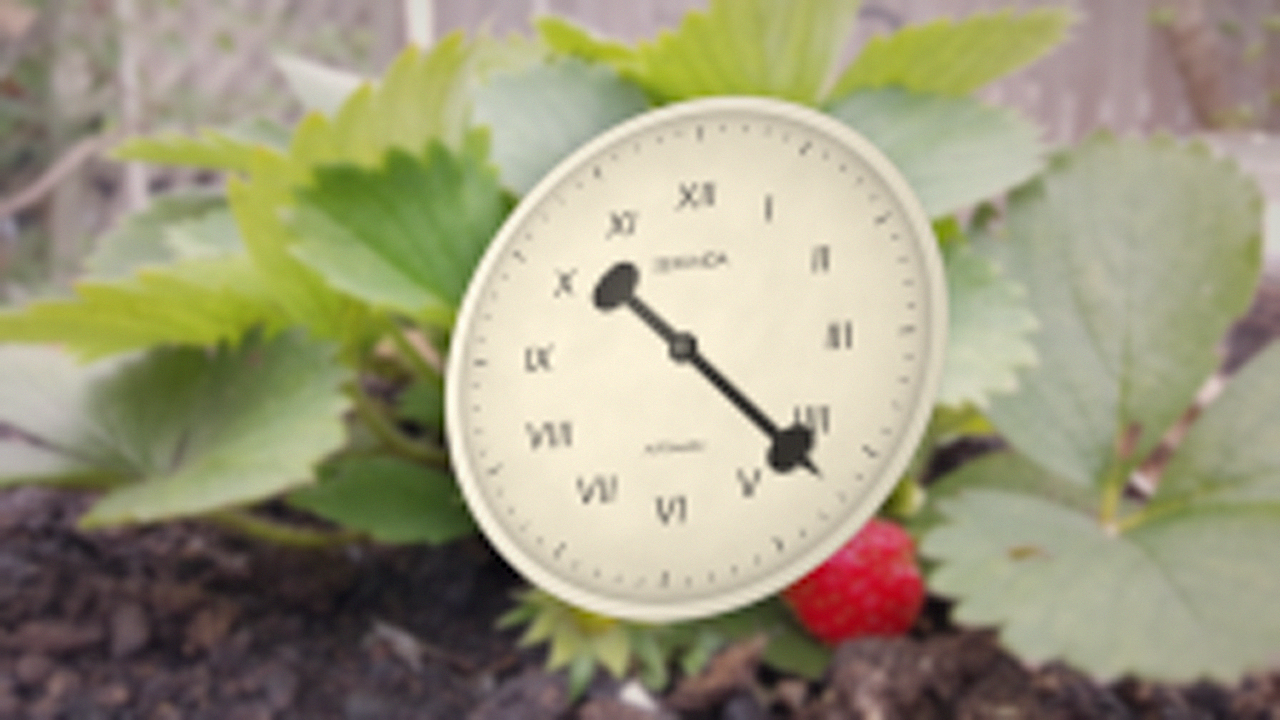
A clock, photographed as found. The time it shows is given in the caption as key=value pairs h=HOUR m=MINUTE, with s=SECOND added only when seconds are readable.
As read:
h=10 m=22
